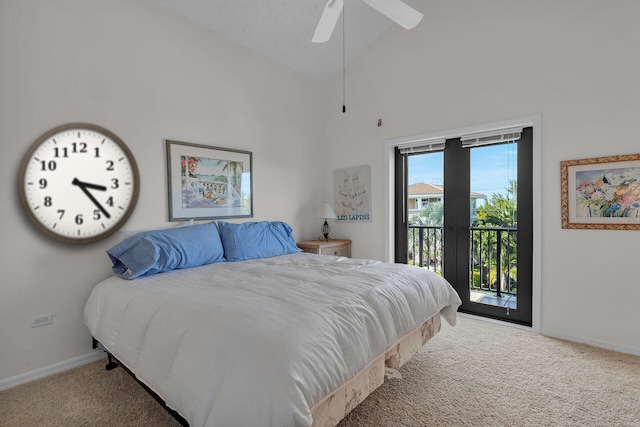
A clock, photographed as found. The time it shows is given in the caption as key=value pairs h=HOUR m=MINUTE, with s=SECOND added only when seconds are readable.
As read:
h=3 m=23
